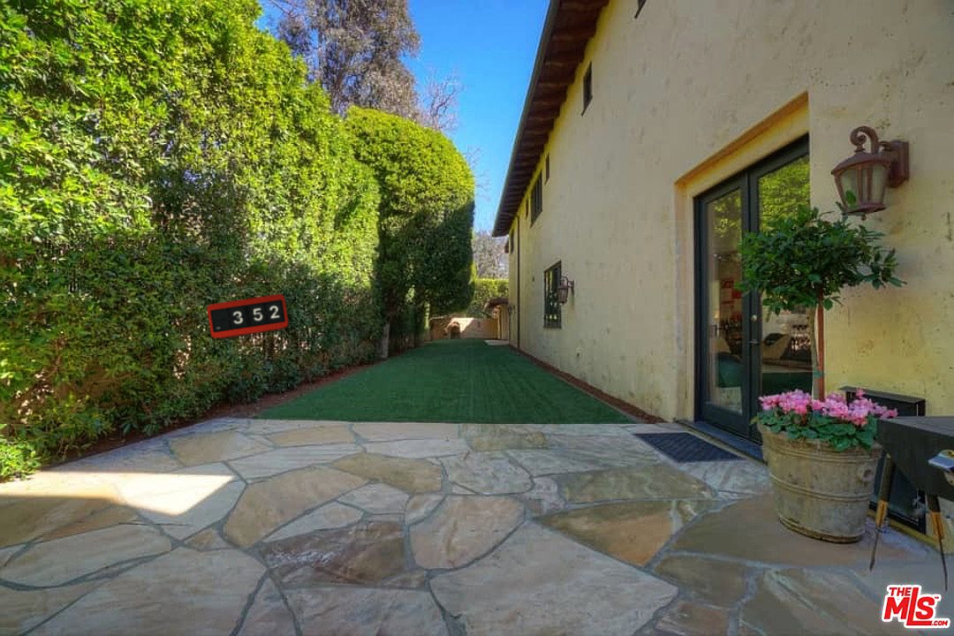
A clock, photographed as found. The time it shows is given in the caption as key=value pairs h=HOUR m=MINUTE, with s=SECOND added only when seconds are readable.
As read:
h=3 m=52
